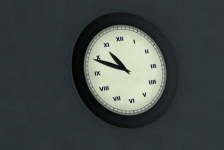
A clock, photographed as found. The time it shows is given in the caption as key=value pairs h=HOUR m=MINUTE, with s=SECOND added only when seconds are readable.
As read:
h=10 m=49
